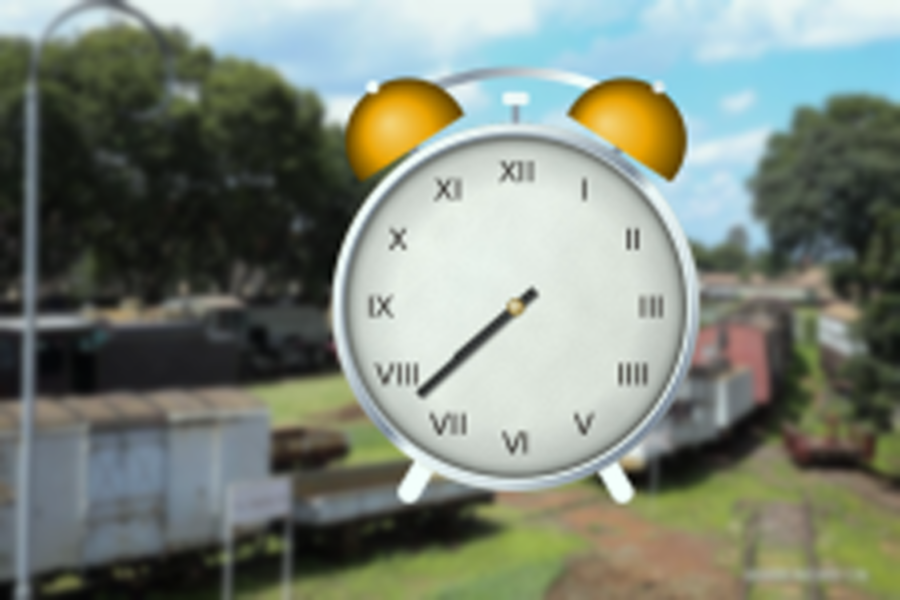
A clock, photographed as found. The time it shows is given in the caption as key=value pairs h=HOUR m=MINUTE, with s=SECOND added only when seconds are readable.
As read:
h=7 m=38
